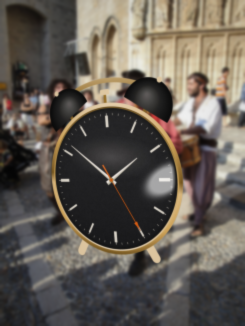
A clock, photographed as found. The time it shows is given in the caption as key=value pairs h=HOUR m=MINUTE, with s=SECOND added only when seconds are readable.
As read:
h=1 m=51 s=25
